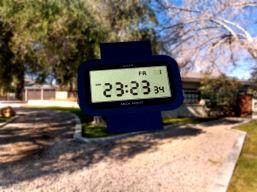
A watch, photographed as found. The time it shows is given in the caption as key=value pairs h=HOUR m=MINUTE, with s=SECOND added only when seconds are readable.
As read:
h=23 m=23 s=34
